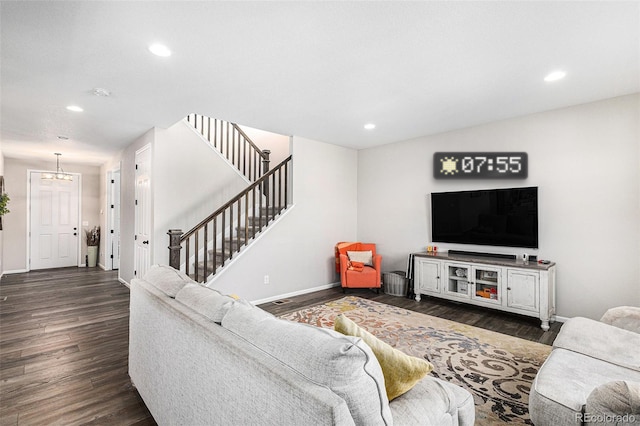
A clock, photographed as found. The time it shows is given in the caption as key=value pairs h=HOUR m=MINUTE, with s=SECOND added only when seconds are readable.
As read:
h=7 m=55
